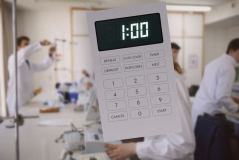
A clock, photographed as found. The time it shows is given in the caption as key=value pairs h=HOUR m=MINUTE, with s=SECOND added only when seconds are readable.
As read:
h=1 m=0
